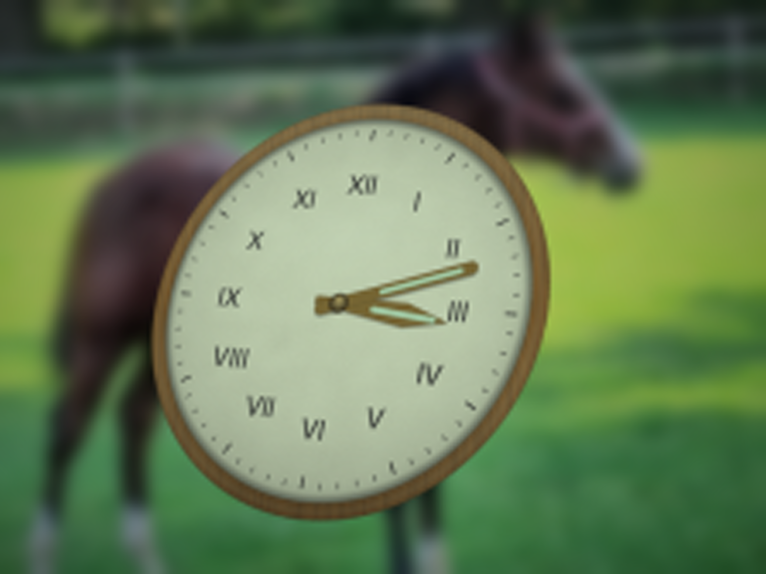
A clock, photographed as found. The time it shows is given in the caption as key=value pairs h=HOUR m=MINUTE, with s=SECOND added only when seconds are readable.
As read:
h=3 m=12
